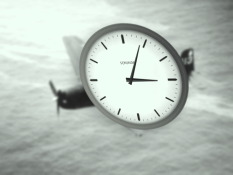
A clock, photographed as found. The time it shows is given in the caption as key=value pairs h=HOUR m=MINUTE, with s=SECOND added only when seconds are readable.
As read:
h=3 m=4
